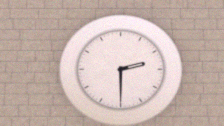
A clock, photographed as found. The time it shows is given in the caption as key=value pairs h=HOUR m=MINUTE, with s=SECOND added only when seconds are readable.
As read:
h=2 m=30
